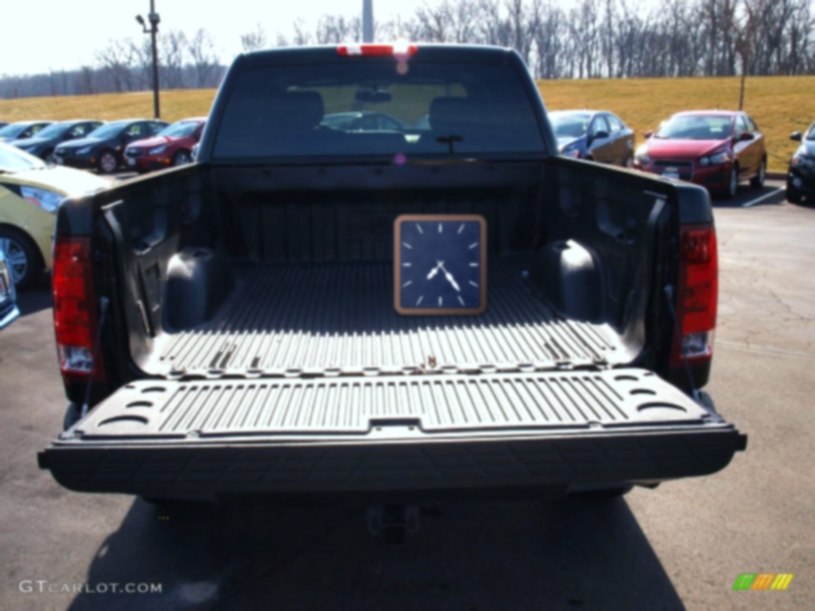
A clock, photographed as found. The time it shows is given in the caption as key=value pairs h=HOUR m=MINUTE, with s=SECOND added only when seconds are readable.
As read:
h=7 m=24
